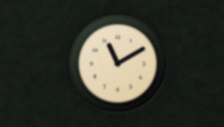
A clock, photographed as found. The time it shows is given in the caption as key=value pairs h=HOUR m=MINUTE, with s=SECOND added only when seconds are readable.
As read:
h=11 m=10
